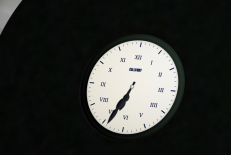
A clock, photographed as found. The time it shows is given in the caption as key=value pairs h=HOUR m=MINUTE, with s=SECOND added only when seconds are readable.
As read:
h=6 m=34
